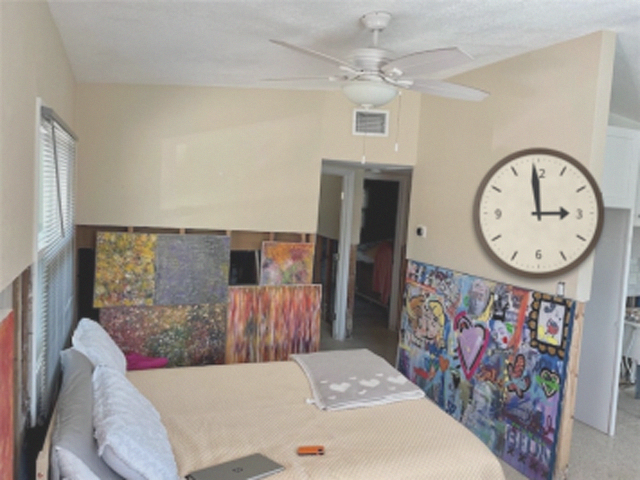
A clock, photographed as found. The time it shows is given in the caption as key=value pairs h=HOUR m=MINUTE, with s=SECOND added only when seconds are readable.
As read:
h=2 m=59
